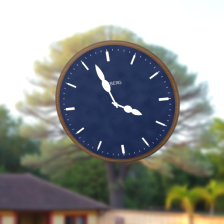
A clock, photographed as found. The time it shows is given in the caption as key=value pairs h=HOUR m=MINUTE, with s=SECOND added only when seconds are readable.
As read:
h=3 m=57
